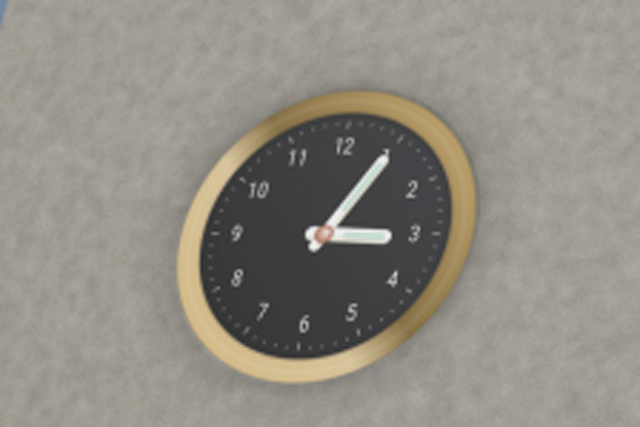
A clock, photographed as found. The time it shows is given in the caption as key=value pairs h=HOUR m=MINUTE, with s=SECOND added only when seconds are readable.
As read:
h=3 m=5
